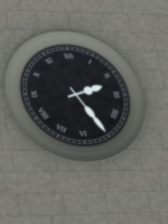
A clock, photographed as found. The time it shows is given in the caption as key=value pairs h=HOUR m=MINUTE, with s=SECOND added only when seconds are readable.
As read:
h=2 m=25
